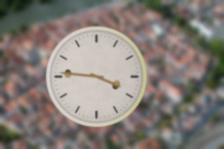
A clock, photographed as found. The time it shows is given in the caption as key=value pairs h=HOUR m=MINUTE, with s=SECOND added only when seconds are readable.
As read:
h=3 m=46
